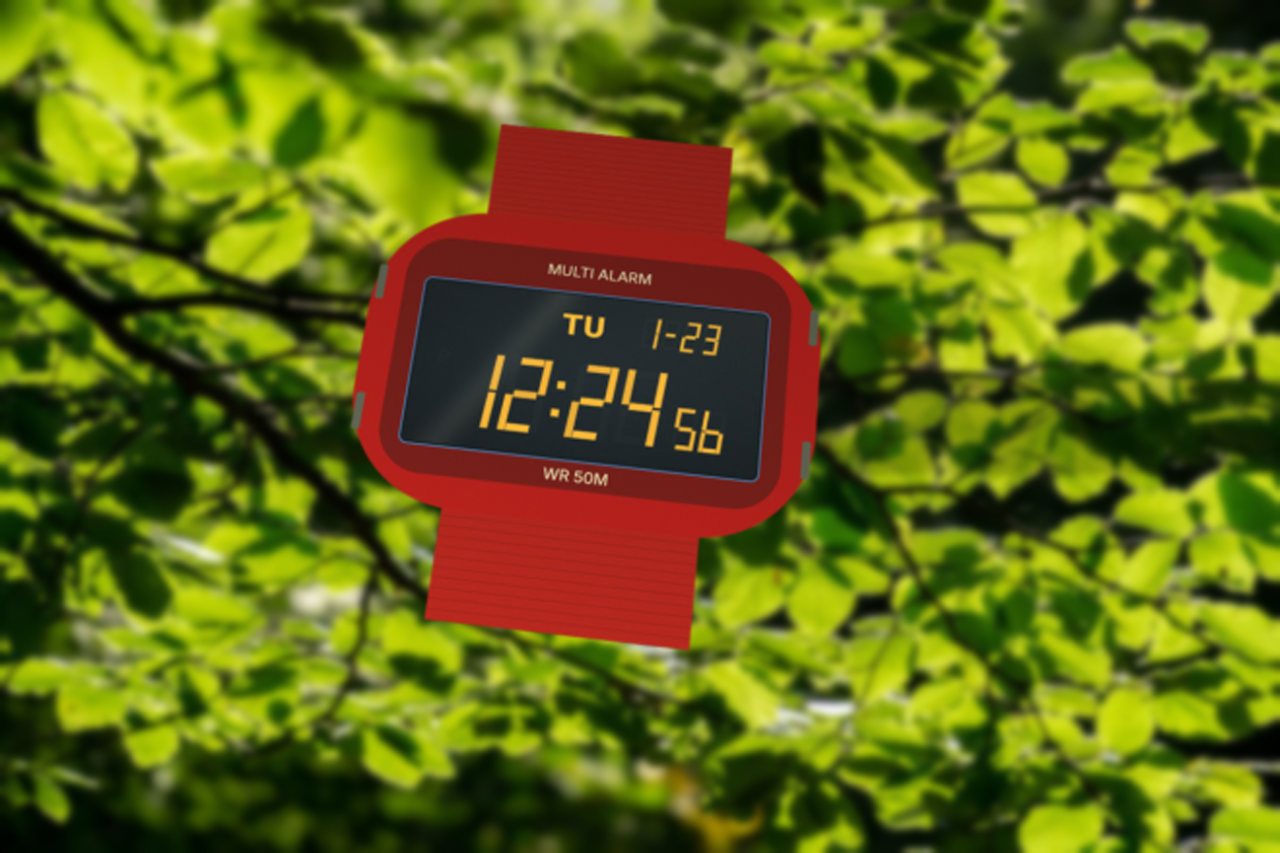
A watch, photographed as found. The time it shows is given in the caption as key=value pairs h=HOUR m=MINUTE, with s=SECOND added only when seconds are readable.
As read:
h=12 m=24 s=56
